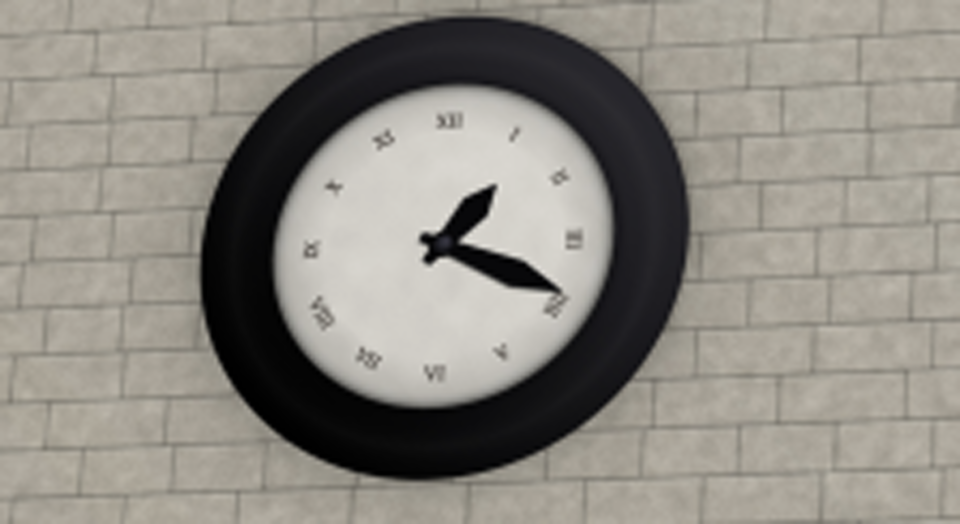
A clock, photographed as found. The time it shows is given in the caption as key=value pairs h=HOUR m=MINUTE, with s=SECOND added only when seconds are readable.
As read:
h=1 m=19
